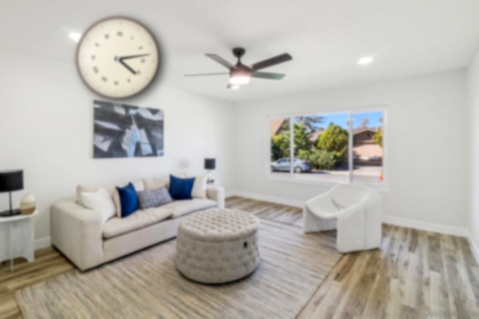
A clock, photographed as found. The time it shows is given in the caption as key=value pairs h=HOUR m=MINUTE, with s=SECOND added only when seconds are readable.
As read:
h=4 m=13
